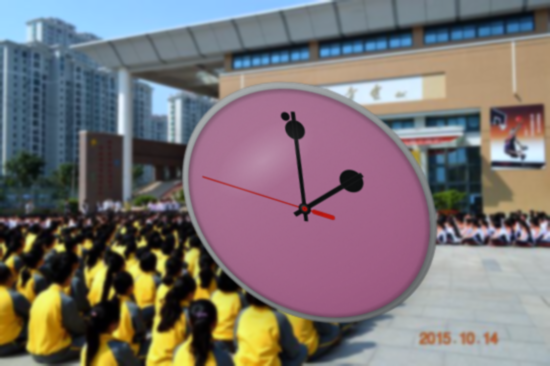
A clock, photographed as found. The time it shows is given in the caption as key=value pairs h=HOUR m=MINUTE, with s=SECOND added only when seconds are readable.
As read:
h=2 m=0 s=48
